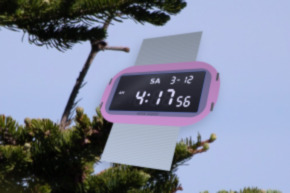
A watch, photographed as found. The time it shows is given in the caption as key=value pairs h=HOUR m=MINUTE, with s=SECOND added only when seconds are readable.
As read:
h=4 m=17 s=56
